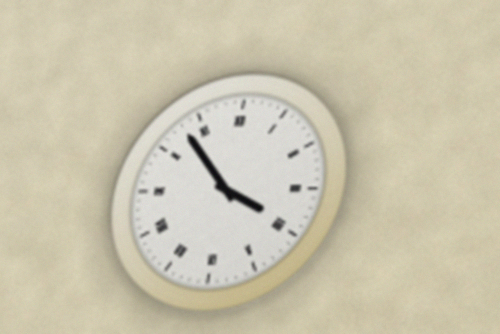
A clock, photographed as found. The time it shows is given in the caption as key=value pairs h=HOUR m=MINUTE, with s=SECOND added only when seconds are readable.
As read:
h=3 m=53
